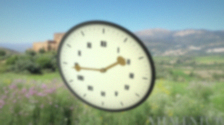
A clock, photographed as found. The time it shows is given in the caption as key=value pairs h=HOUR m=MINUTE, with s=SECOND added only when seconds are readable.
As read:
h=1 m=44
